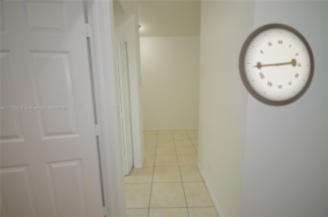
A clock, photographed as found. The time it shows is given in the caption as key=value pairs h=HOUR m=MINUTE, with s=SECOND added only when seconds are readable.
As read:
h=2 m=44
